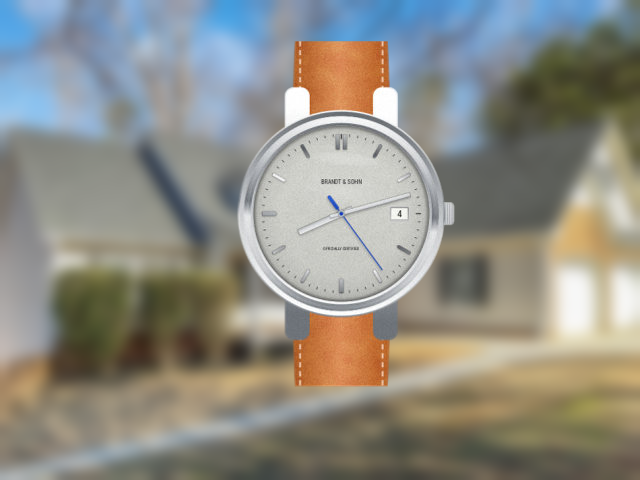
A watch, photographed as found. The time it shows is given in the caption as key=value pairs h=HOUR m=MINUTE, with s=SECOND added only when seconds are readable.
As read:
h=8 m=12 s=24
